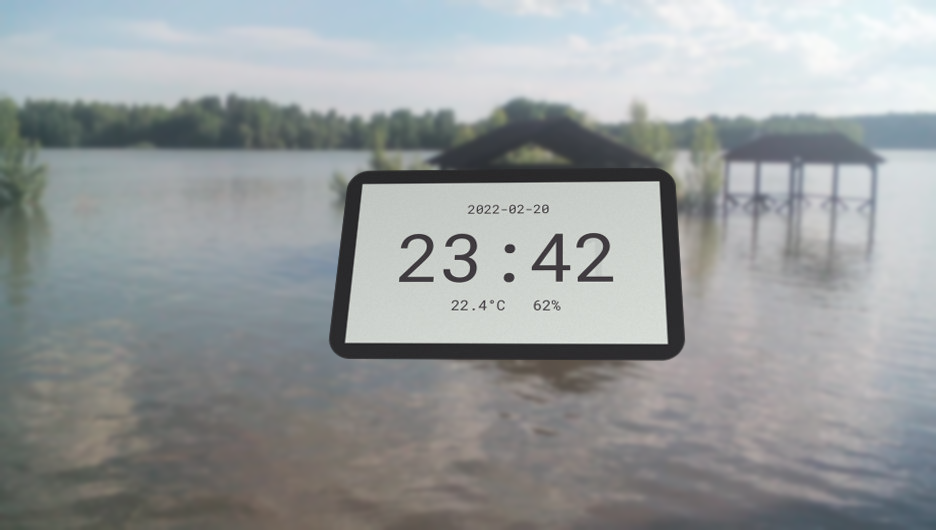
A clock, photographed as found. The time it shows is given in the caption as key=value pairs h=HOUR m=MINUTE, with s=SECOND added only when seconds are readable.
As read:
h=23 m=42
